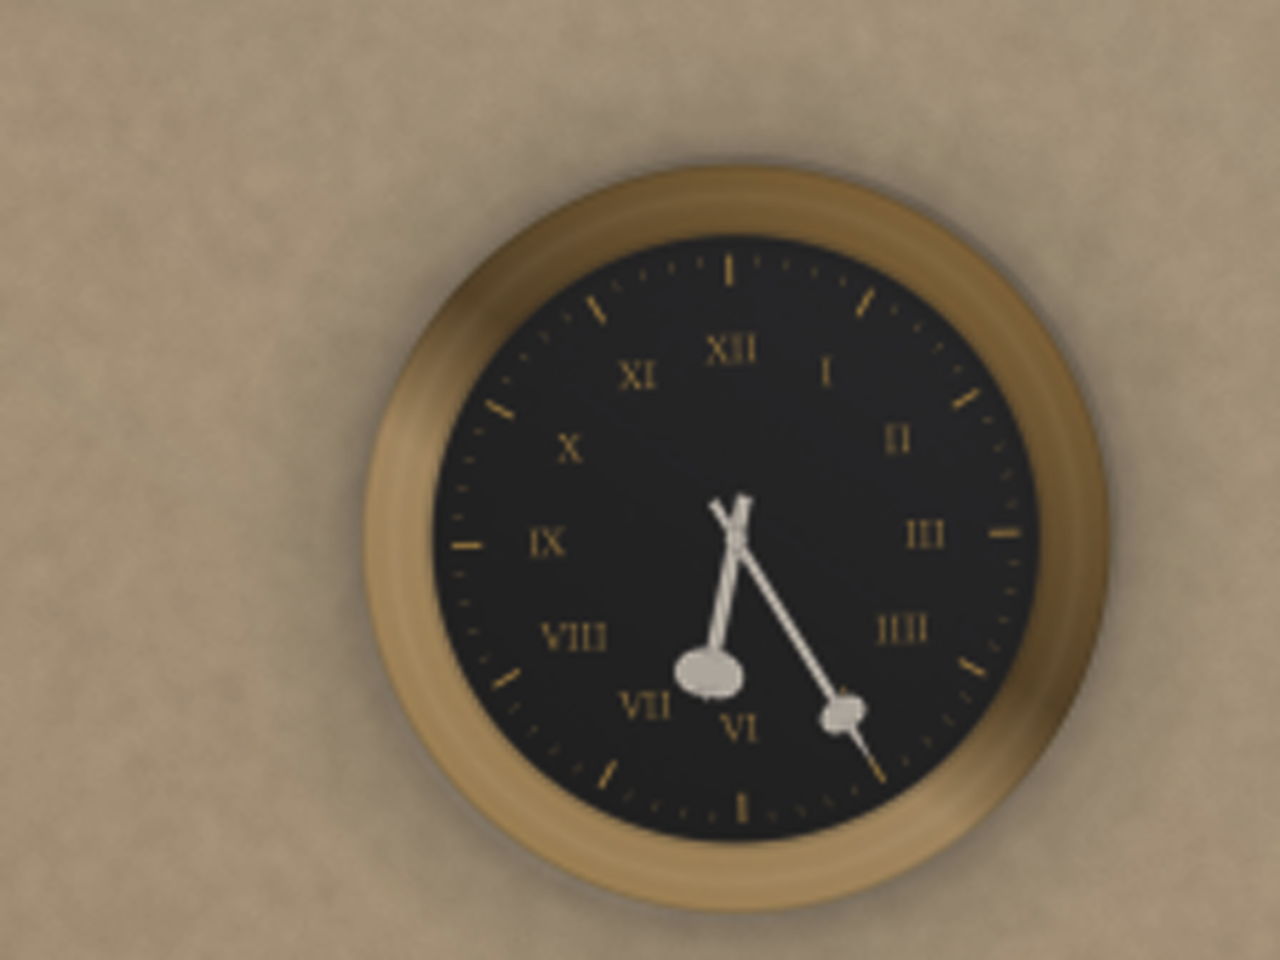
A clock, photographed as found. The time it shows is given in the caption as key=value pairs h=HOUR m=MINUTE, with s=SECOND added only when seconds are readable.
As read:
h=6 m=25
